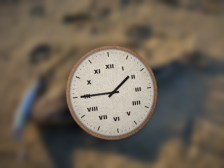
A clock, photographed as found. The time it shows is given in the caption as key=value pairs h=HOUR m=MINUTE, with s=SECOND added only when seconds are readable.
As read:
h=1 m=45
